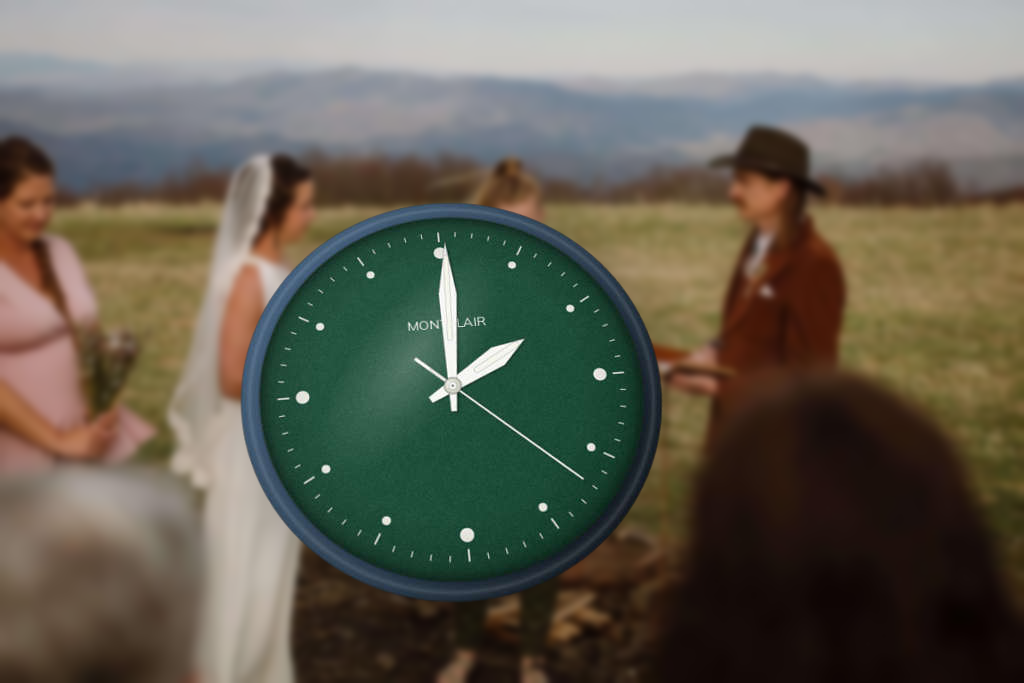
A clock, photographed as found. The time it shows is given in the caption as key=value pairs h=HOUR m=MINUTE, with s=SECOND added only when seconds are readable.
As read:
h=2 m=0 s=22
